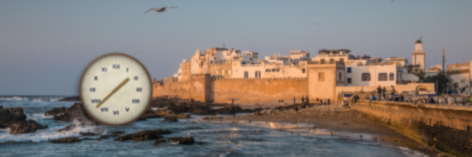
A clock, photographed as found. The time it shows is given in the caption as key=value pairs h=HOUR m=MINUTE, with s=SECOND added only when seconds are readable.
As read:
h=1 m=38
